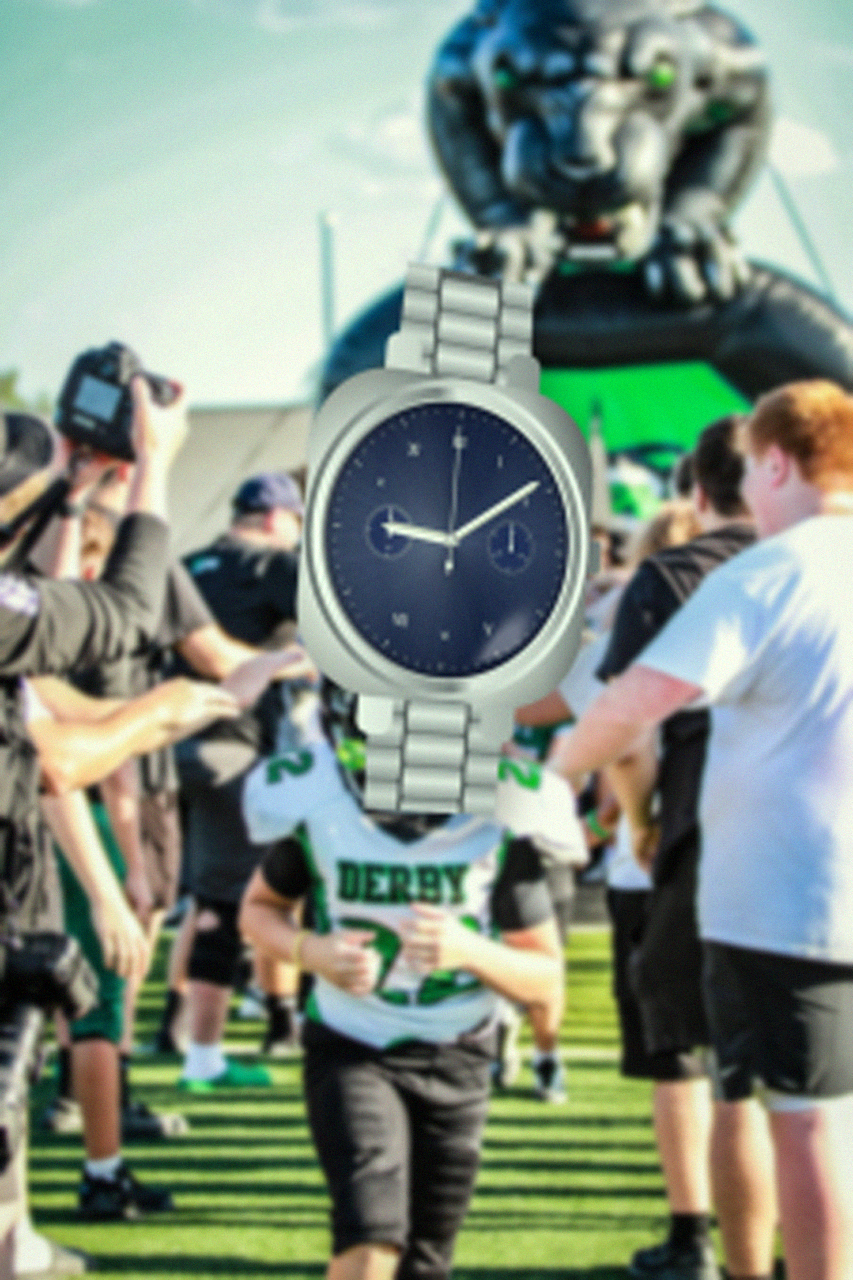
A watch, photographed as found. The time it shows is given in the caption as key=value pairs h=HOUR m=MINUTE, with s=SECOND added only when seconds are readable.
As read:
h=9 m=9
